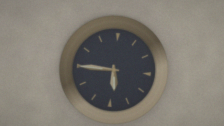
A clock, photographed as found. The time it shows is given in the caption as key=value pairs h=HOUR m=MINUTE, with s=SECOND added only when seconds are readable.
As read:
h=5 m=45
